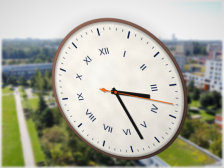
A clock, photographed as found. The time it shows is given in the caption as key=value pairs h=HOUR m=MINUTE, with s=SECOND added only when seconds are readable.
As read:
h=3 m=27 s=18
